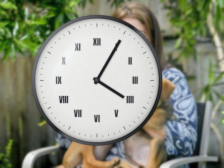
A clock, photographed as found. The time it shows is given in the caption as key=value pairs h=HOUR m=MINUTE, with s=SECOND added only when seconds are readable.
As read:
h=4 m=5
